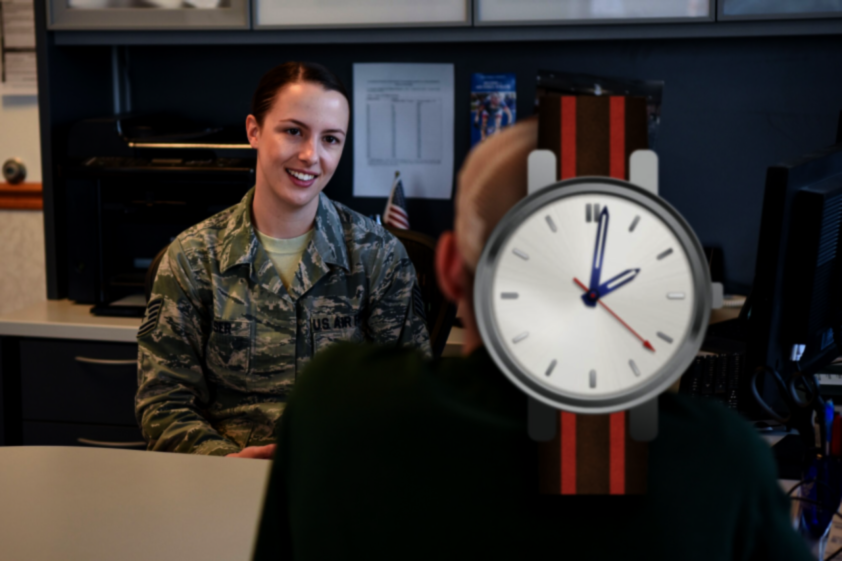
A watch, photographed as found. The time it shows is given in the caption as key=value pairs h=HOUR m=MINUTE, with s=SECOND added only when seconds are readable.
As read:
h=2 m=1 s=22
